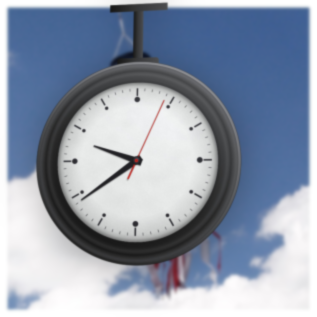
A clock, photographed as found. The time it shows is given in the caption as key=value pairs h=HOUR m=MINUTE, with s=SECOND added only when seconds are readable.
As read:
h=9 m=39 s=4
